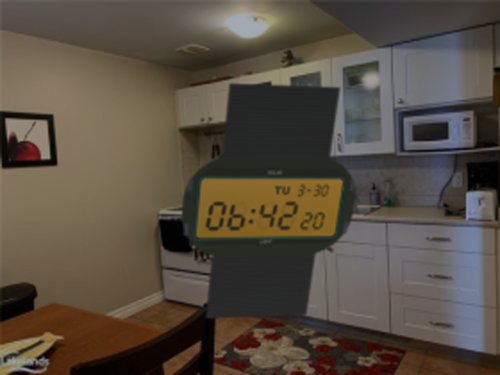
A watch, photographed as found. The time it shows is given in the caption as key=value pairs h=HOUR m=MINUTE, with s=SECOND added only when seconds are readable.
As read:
h=6 m=42 s=20
